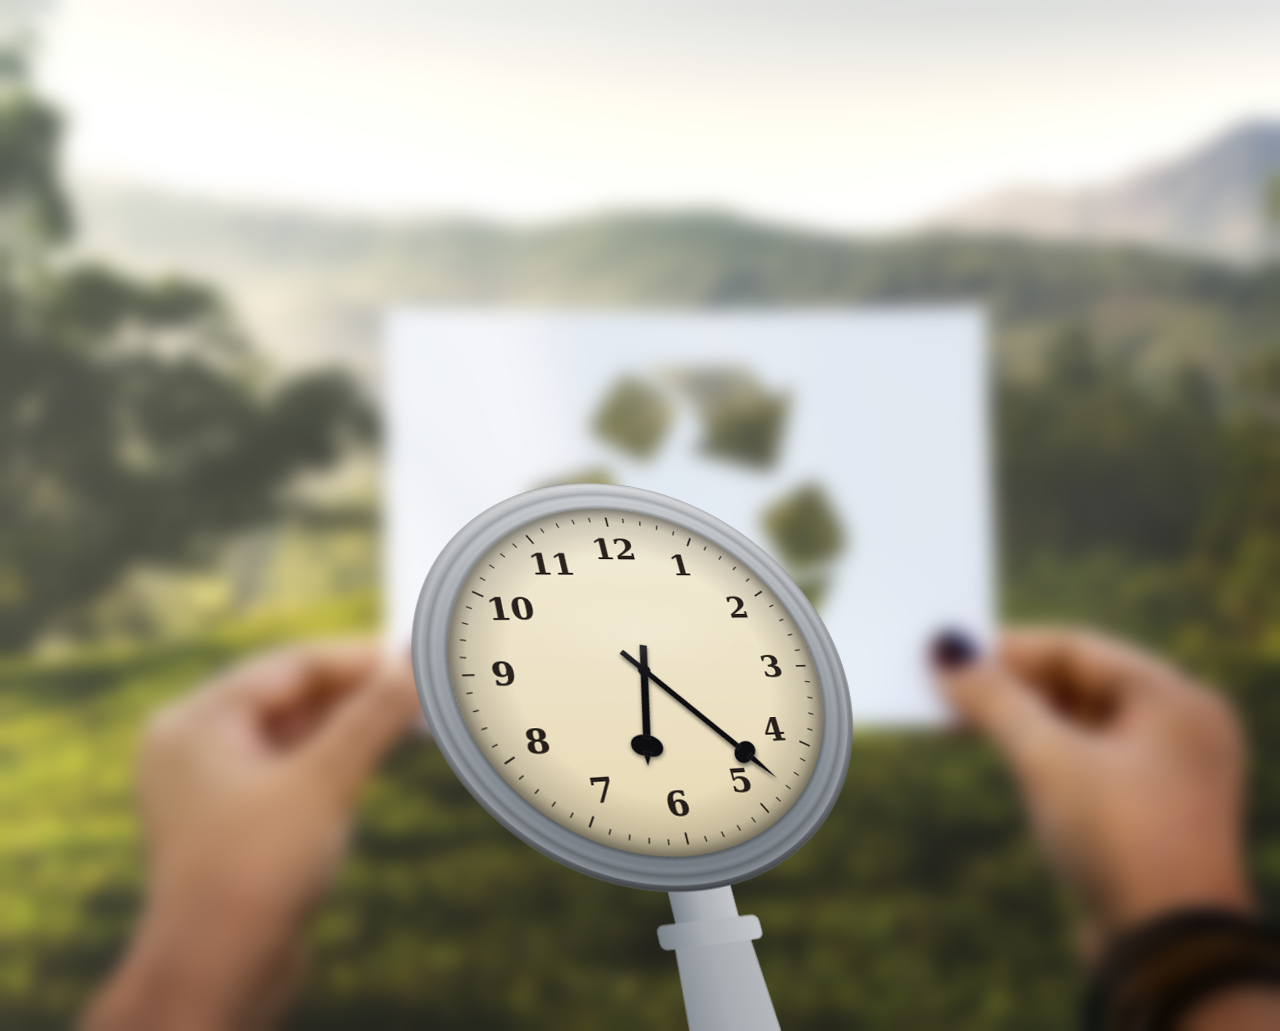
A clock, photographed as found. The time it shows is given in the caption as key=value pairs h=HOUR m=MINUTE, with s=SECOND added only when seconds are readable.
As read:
h=6 m=23
